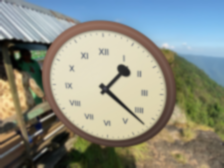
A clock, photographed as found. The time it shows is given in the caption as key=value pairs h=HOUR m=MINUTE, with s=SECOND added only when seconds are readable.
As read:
h=1 m=22
